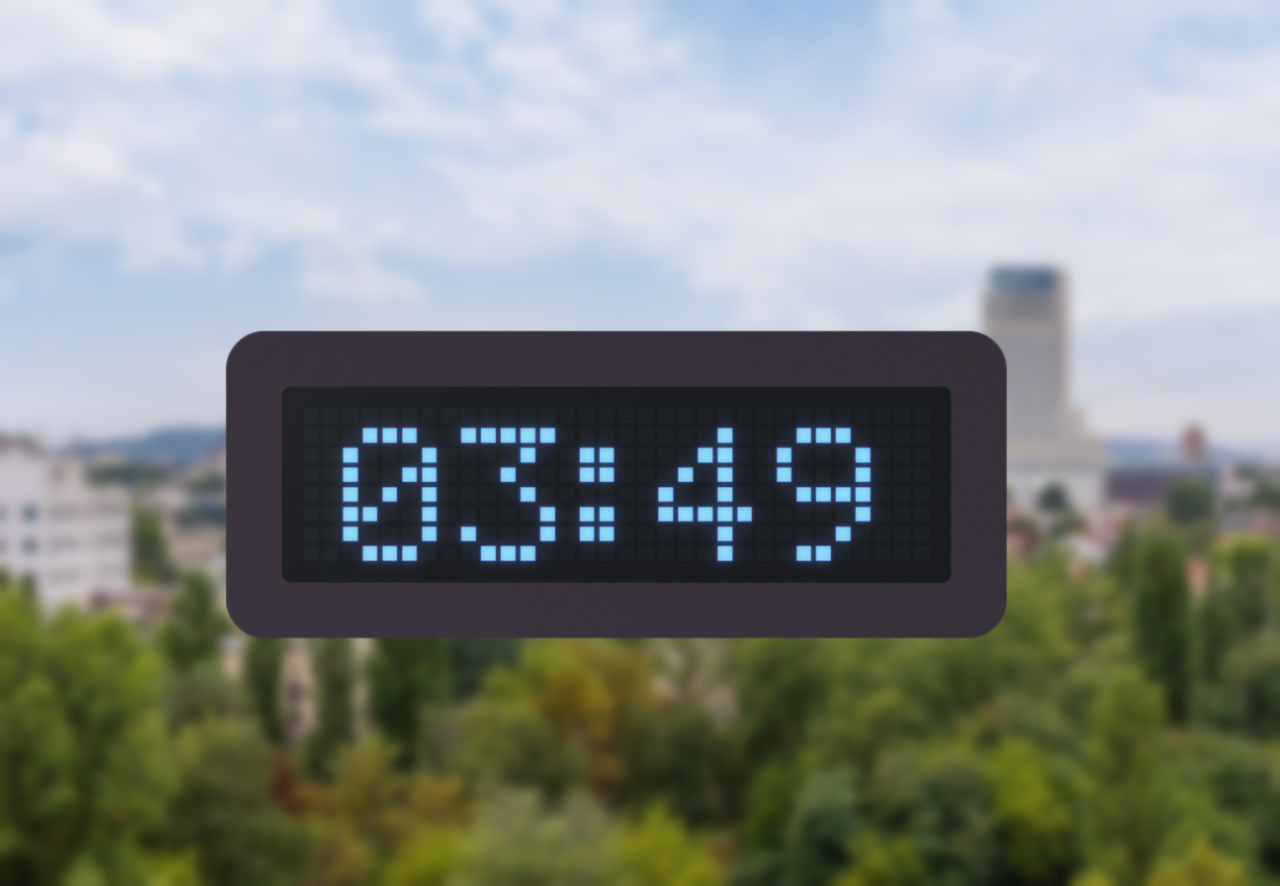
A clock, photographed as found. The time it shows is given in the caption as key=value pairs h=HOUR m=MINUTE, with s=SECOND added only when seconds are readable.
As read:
h=3 m=49
